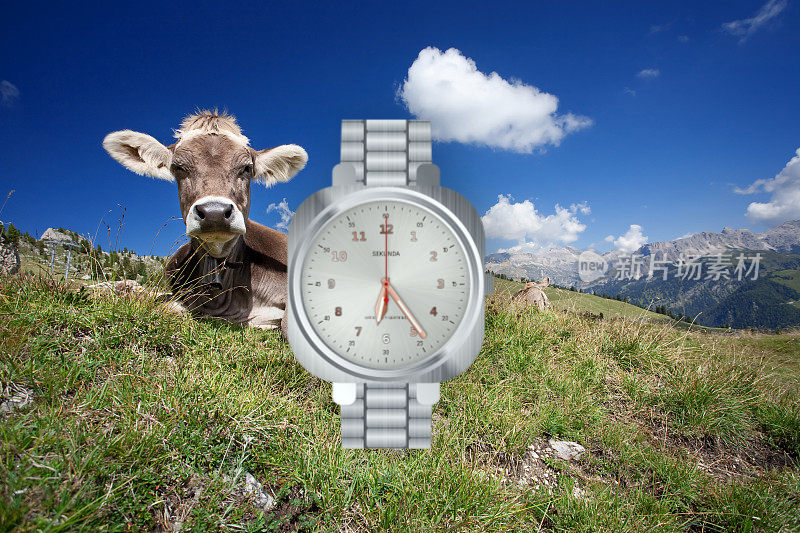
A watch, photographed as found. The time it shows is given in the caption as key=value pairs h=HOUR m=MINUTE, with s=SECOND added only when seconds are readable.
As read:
h=6 m=24 s=0
